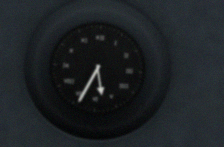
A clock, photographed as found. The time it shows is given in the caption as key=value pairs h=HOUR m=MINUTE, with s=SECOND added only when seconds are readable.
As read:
h=5 m=34
